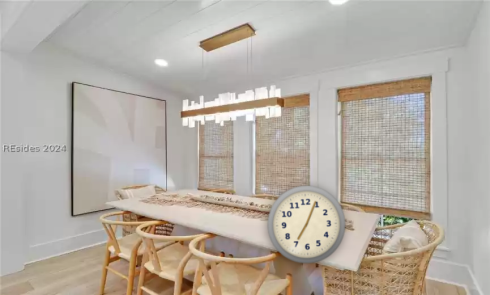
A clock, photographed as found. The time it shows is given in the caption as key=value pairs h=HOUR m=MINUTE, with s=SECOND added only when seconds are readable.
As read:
h=7 m=4
